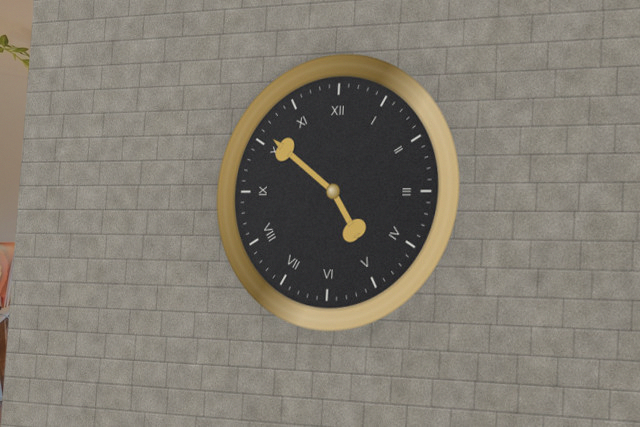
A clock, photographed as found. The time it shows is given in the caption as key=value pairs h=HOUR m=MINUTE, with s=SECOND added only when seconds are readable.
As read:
h=4 m=51
